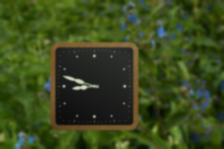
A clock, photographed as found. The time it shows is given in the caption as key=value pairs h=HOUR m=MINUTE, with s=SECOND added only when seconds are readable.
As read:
h=8 m=48
